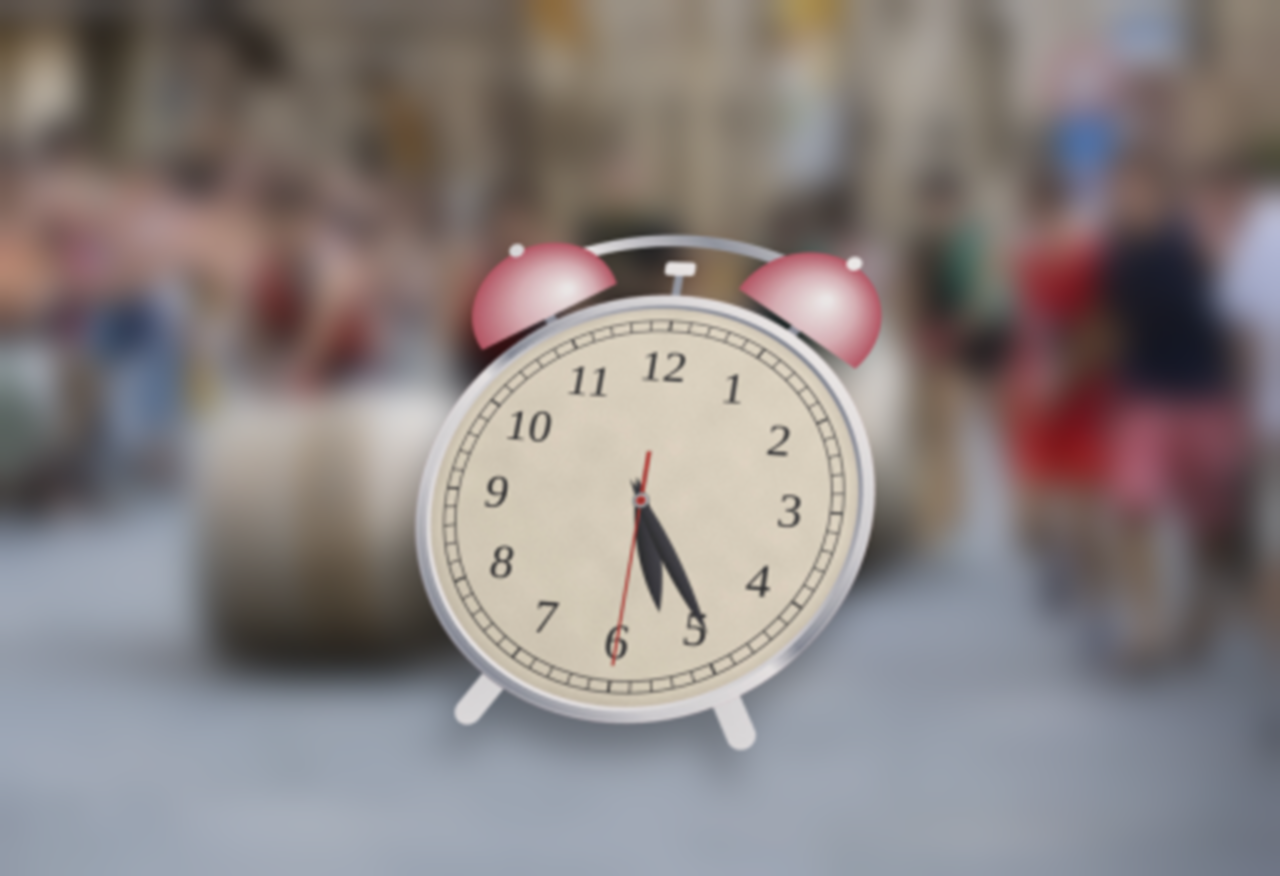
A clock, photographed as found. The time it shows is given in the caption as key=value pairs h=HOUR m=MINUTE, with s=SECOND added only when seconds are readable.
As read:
h=5 m=24 s=30
